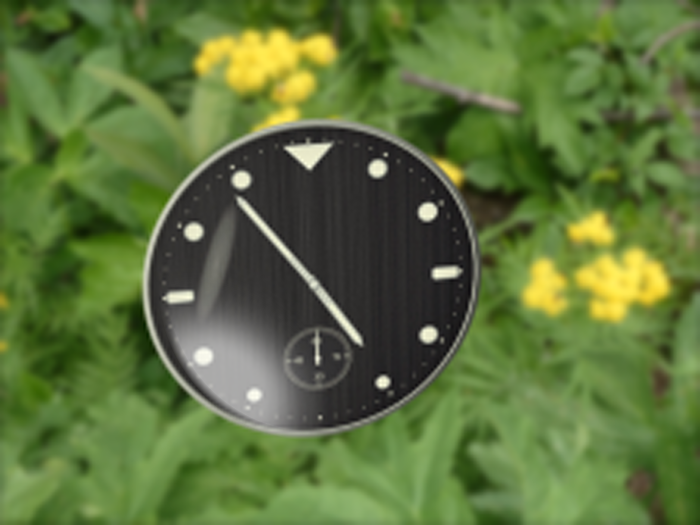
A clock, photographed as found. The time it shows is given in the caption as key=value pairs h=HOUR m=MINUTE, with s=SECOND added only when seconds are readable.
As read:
h=4 m=54
